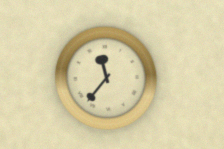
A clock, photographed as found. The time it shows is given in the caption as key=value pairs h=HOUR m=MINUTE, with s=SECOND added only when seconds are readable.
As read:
h=11 m=37
